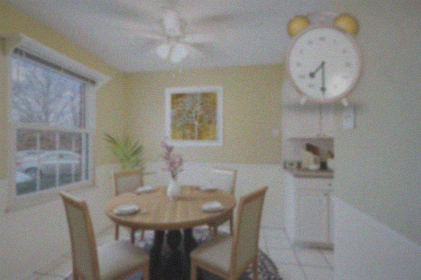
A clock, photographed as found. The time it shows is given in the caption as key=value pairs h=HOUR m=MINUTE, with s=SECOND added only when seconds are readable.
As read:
h=7 m=30
